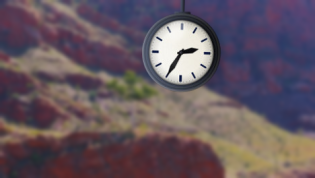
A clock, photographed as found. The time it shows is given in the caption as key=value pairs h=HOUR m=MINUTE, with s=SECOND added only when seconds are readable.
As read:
h=2 m=35
